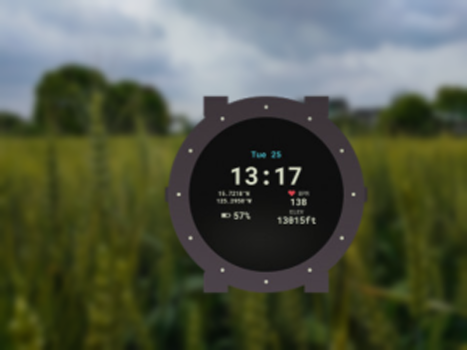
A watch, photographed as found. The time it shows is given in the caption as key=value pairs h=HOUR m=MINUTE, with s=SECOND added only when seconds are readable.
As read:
h=13 m=17
